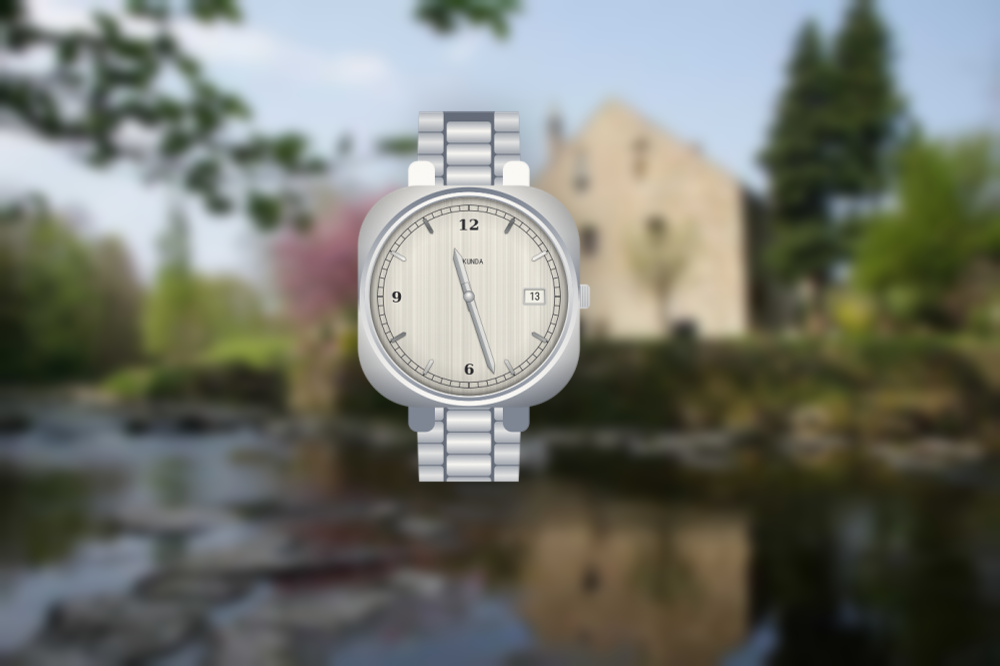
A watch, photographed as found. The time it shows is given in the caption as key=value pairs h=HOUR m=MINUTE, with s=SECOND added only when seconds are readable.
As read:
h=11 m=27
